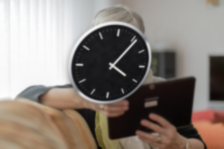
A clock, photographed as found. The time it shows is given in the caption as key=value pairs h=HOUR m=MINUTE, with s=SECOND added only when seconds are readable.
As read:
h=4 m=6
